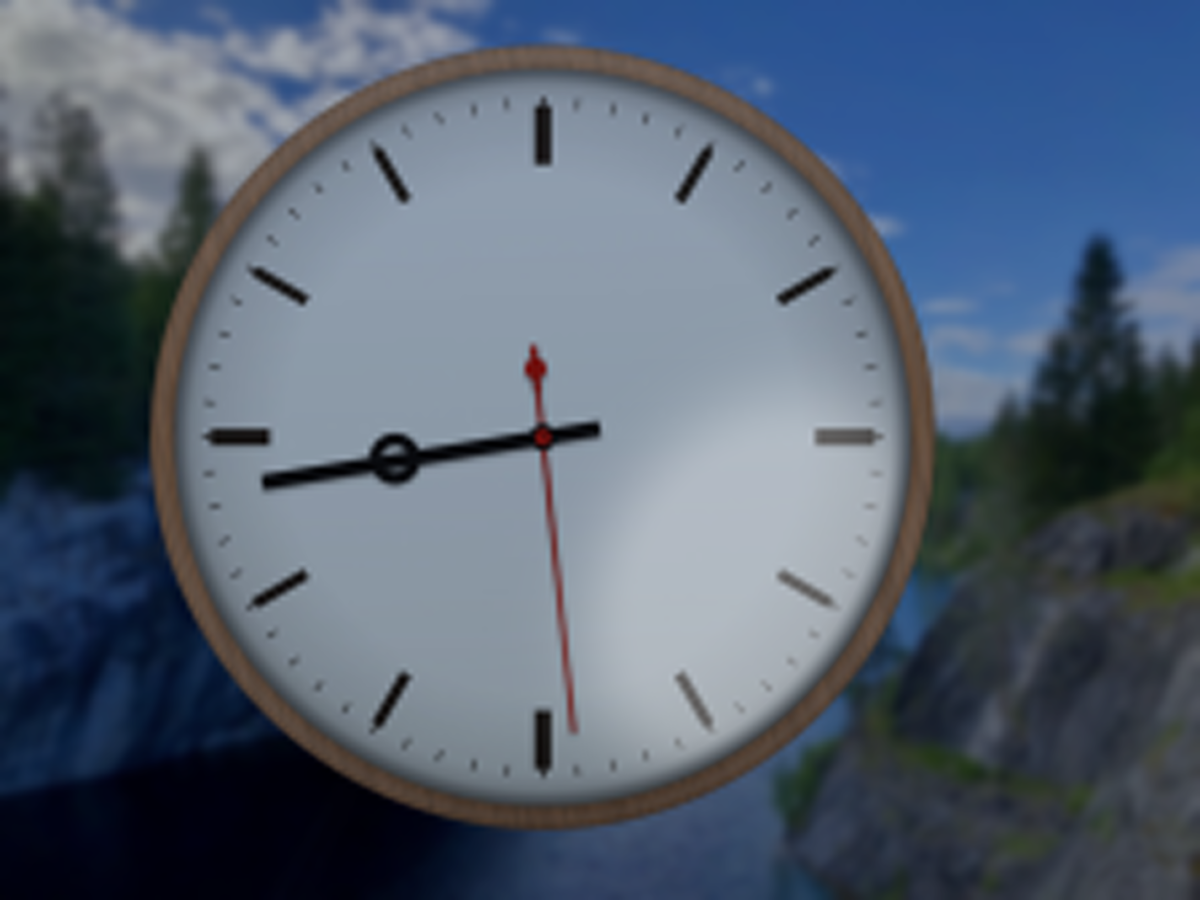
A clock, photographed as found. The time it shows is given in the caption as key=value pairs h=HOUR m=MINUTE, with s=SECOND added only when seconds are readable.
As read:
h=8 m=43 s=29
